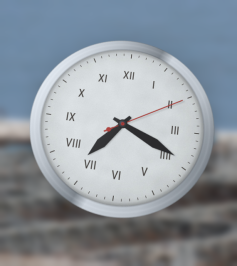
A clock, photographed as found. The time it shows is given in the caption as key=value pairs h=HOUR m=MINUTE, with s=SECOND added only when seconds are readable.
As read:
h=7 m=19 s=10
